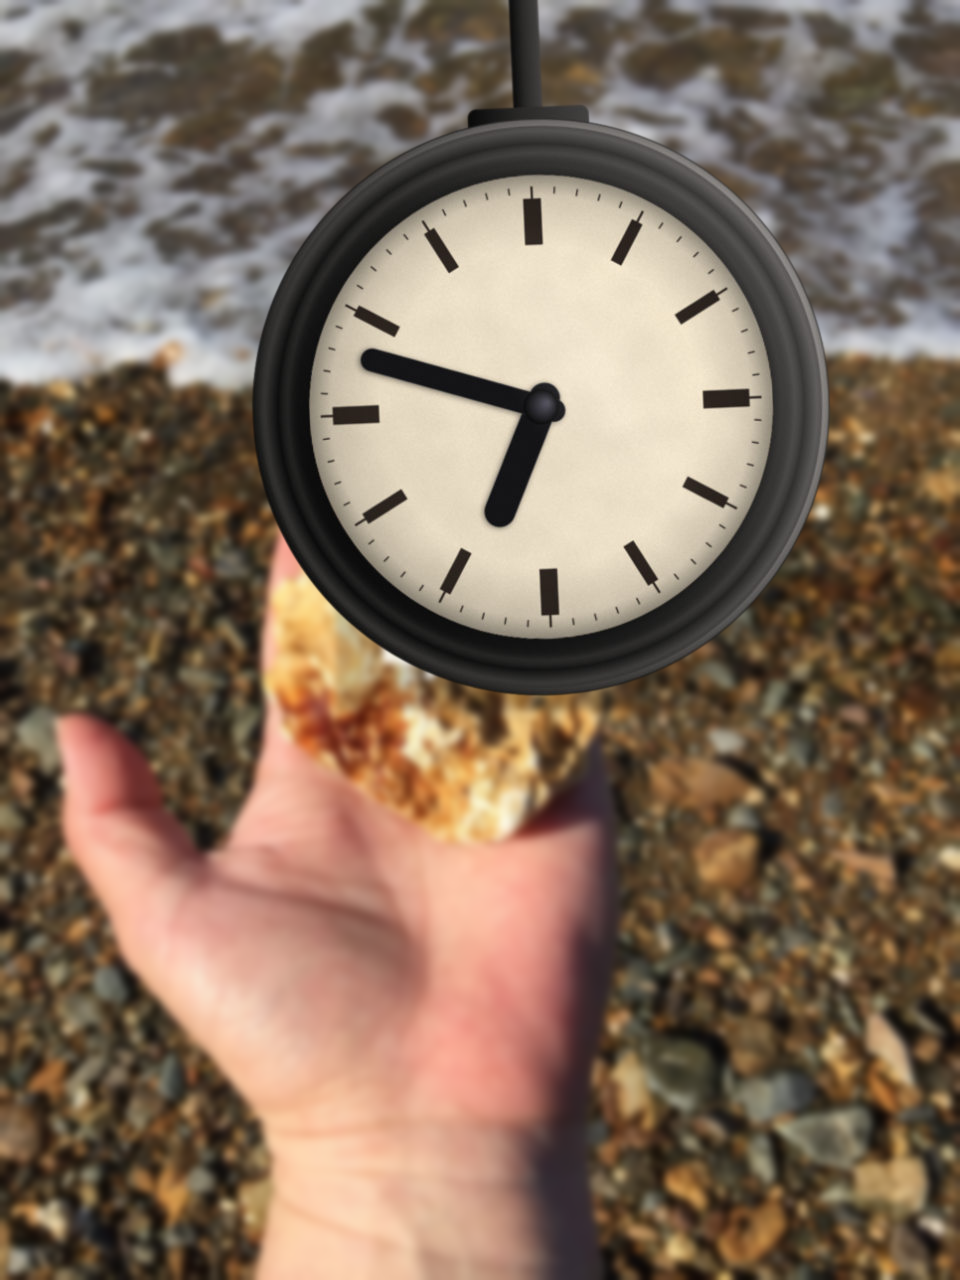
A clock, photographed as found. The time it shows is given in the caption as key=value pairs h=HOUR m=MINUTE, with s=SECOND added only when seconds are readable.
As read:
h=6 m=48
